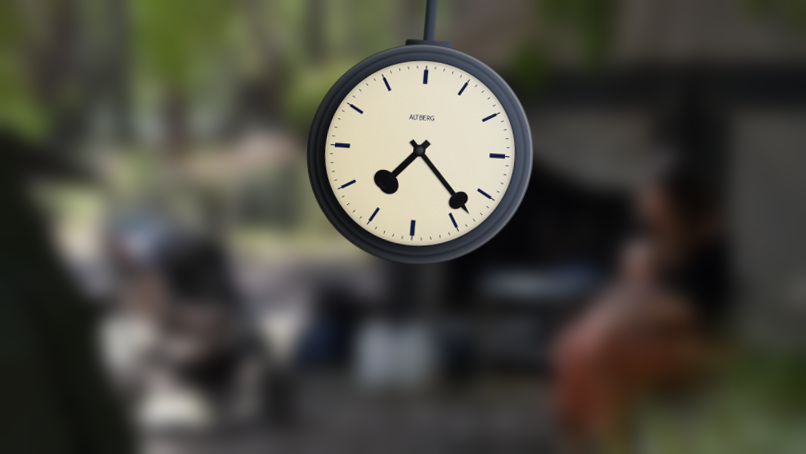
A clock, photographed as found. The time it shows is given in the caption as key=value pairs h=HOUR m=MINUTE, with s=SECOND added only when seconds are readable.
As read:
h=7 m=23
